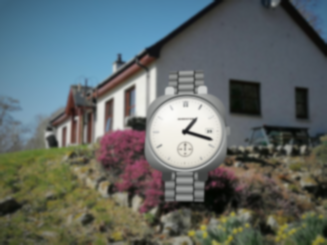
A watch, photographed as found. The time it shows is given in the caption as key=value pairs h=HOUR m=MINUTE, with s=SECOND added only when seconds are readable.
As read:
h=1 m=18
